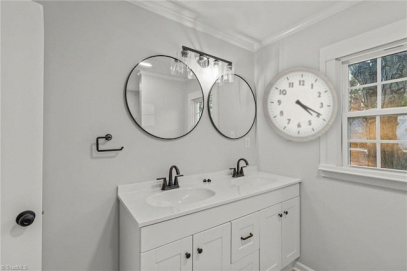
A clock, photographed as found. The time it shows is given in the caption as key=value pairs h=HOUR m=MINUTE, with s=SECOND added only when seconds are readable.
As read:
h=4 m=19
